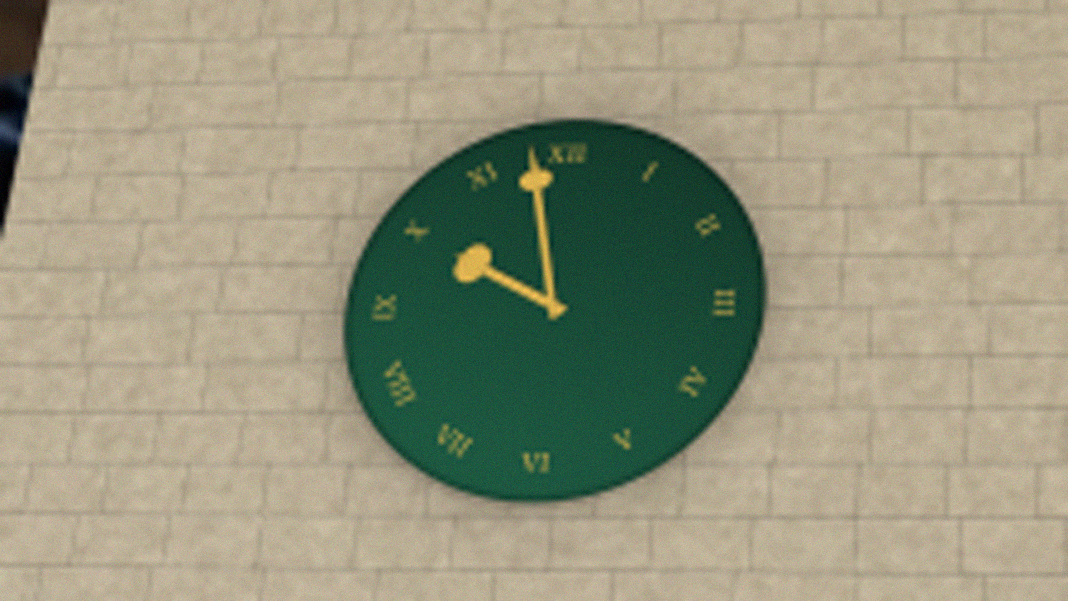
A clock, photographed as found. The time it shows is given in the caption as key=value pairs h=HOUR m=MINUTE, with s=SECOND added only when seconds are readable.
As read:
h=9 m=58
